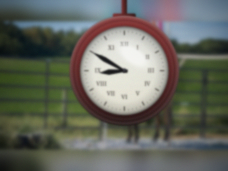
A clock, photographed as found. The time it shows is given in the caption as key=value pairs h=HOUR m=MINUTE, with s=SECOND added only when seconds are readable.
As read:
h=8 m=50
